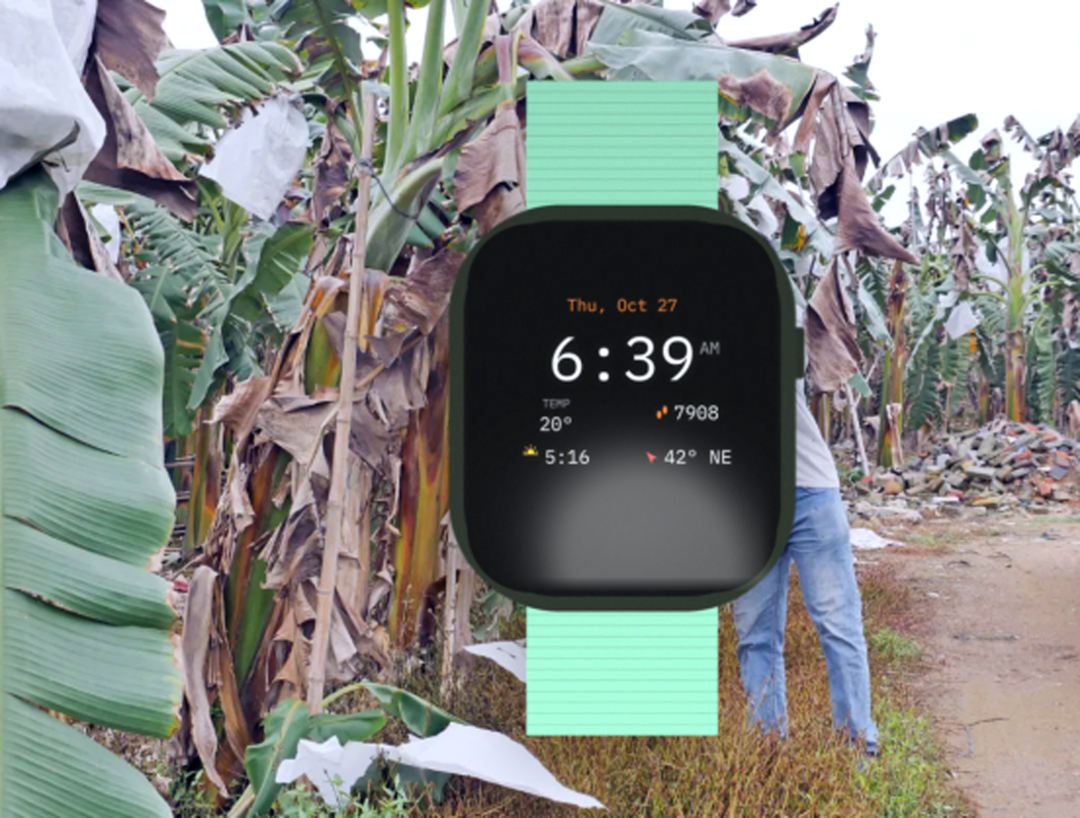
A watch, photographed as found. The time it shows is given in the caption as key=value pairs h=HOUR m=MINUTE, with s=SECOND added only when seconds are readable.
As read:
h=6 m=39
